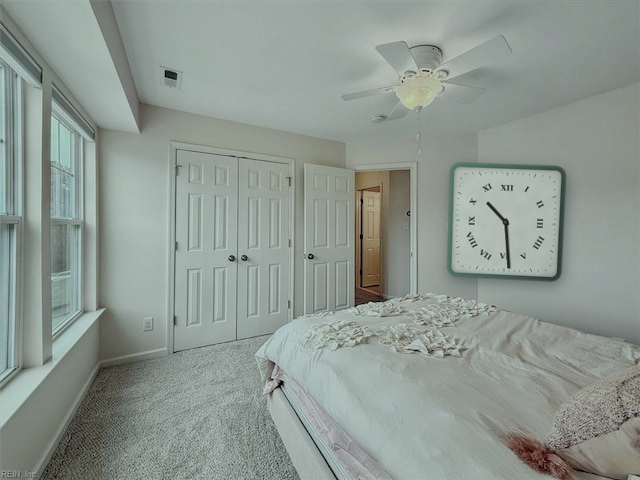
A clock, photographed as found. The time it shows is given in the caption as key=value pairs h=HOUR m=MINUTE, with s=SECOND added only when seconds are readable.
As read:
h=10 m=29
